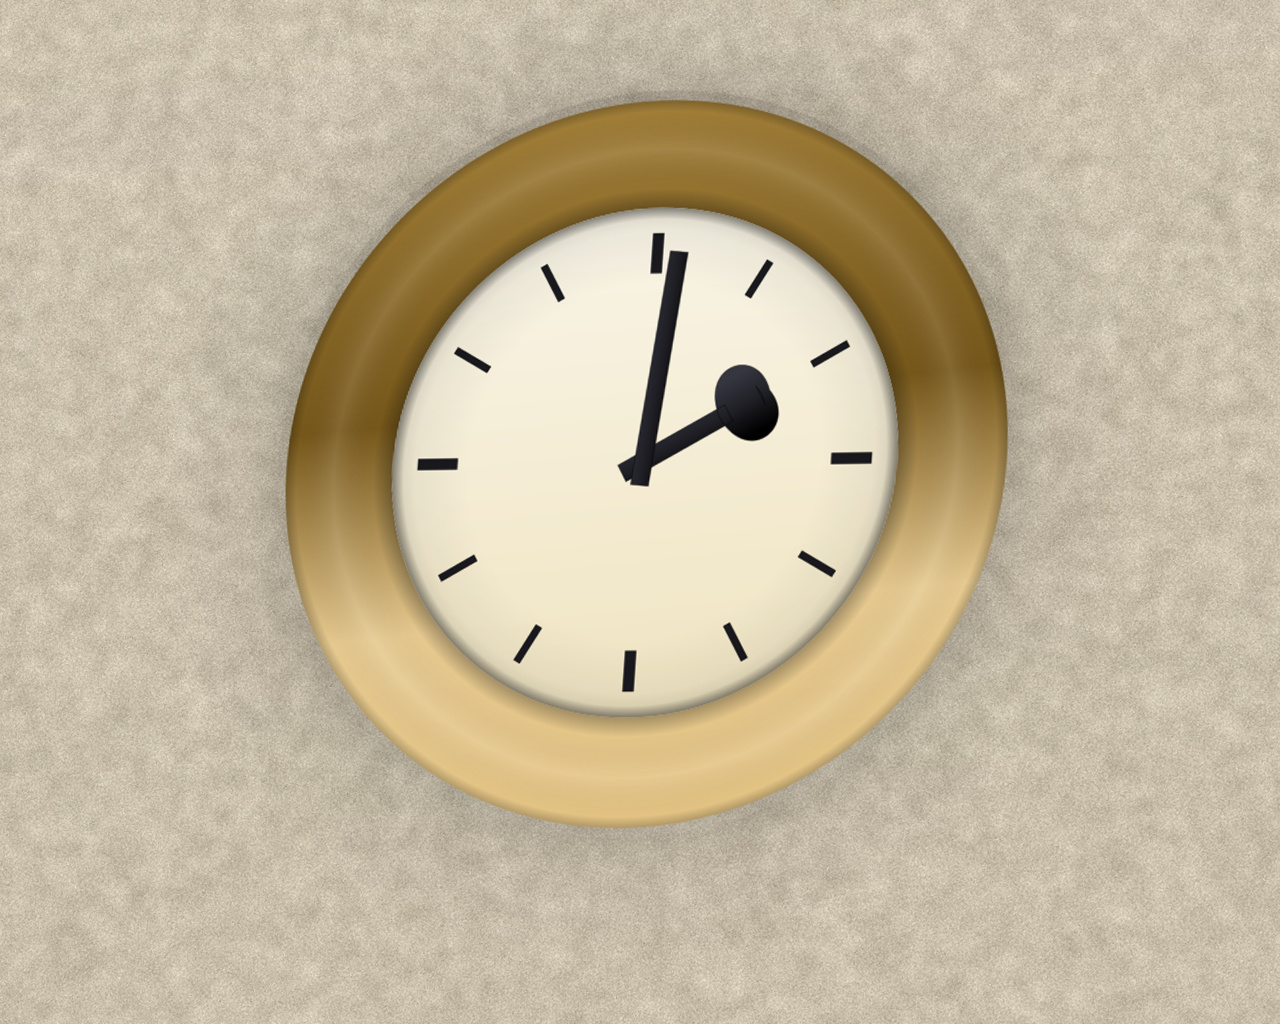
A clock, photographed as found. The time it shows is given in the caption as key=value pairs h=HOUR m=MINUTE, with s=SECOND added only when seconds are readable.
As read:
h=2 m=1
